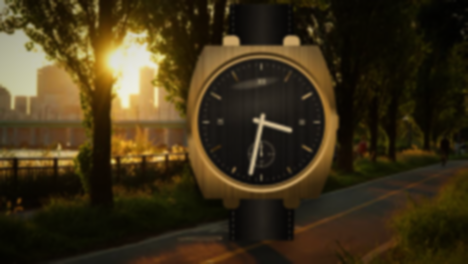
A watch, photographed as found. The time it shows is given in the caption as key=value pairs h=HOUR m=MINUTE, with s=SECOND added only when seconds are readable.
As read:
h=3 m=32
